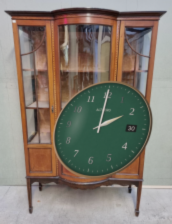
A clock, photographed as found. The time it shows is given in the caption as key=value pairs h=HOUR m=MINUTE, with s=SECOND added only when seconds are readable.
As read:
h=2 m=0
